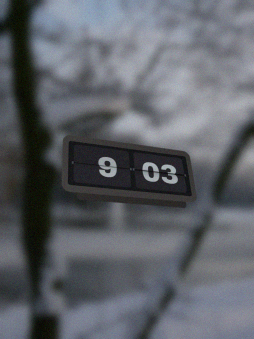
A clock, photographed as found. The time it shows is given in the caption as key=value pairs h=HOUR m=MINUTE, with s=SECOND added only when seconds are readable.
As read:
h=9 m=3
